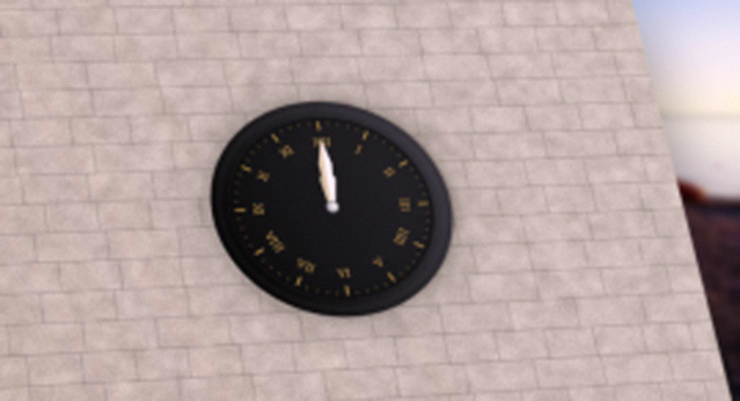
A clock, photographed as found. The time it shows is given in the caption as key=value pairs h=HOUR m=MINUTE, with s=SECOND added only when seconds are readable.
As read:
h=12 m=0
